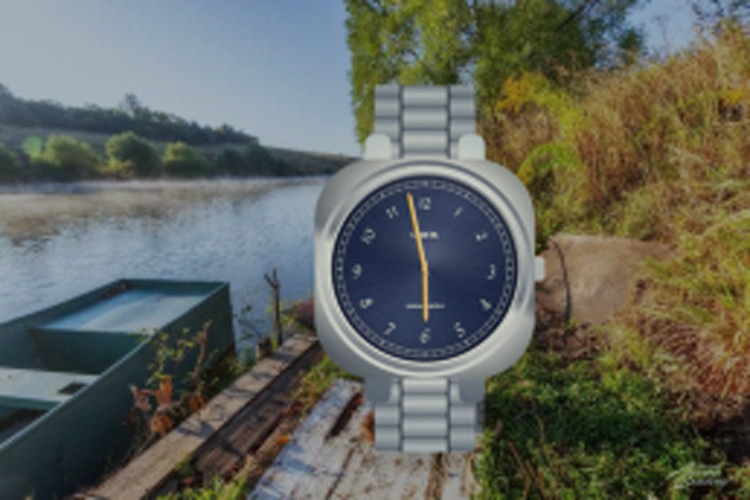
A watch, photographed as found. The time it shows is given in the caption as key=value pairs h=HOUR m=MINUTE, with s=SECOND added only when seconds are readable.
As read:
h=5 m=58
